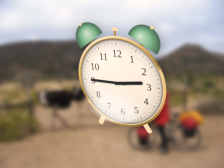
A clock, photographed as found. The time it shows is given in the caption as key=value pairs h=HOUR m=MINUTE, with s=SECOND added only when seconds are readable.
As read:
h=2 m=45
